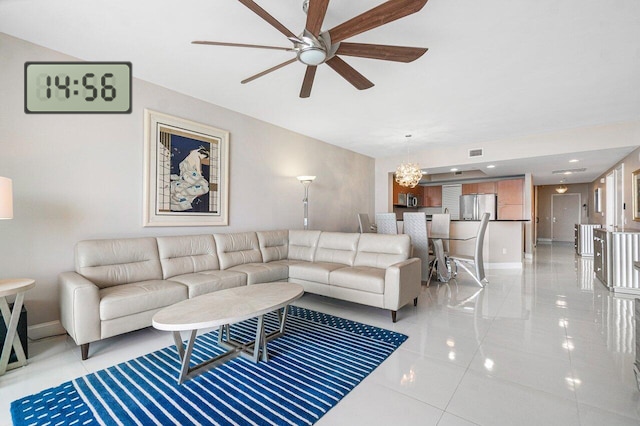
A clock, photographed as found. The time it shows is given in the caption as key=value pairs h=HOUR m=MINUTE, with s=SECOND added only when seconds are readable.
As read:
h=14 m=56
